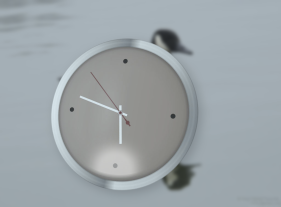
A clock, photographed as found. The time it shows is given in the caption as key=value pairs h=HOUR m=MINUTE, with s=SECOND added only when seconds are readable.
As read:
h=5 m=47 s=53
